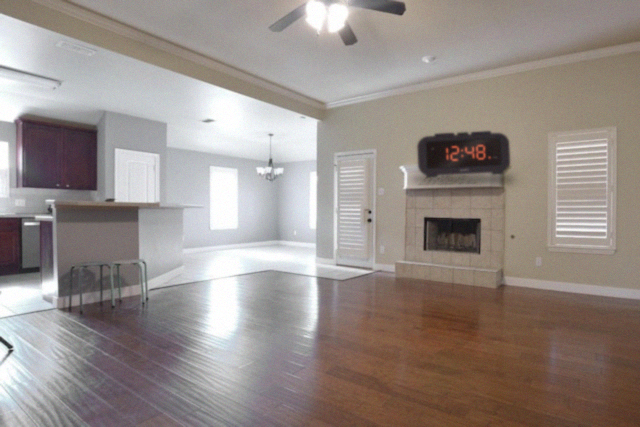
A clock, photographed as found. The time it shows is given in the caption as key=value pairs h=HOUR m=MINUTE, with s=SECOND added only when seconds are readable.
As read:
h=12 m=48
